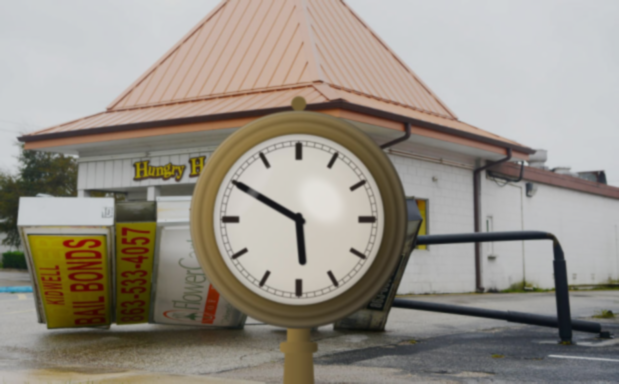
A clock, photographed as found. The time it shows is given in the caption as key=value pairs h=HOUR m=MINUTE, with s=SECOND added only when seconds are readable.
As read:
h=5 m=50
